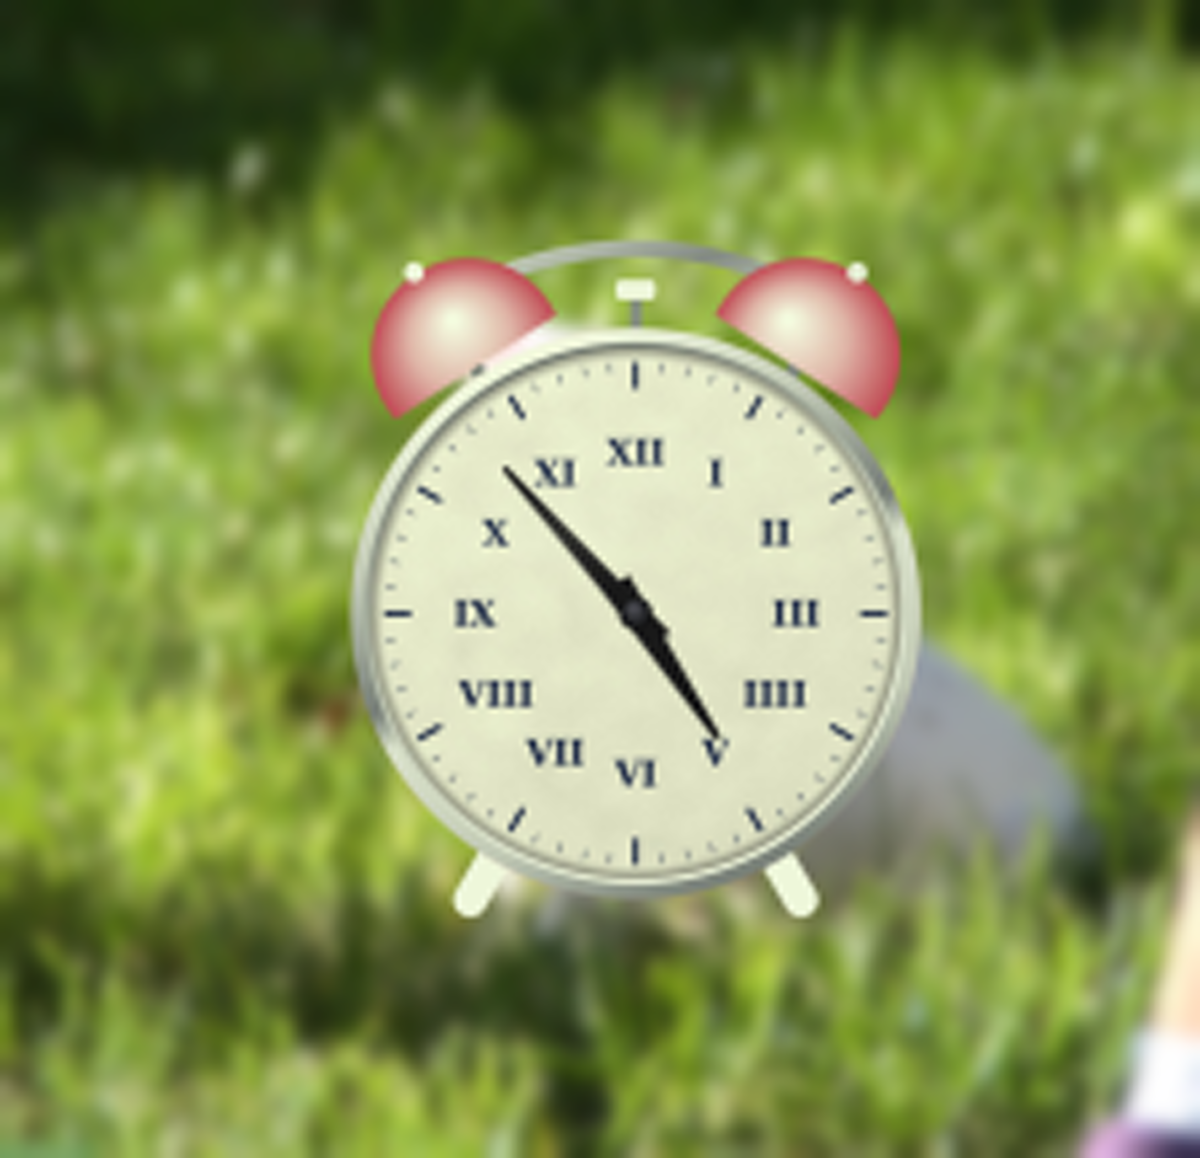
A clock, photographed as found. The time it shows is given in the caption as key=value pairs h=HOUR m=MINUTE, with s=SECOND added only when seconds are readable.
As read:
h=4 m=53
